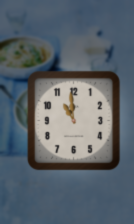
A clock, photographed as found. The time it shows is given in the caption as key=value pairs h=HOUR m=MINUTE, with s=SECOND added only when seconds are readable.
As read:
h=10 m=59
